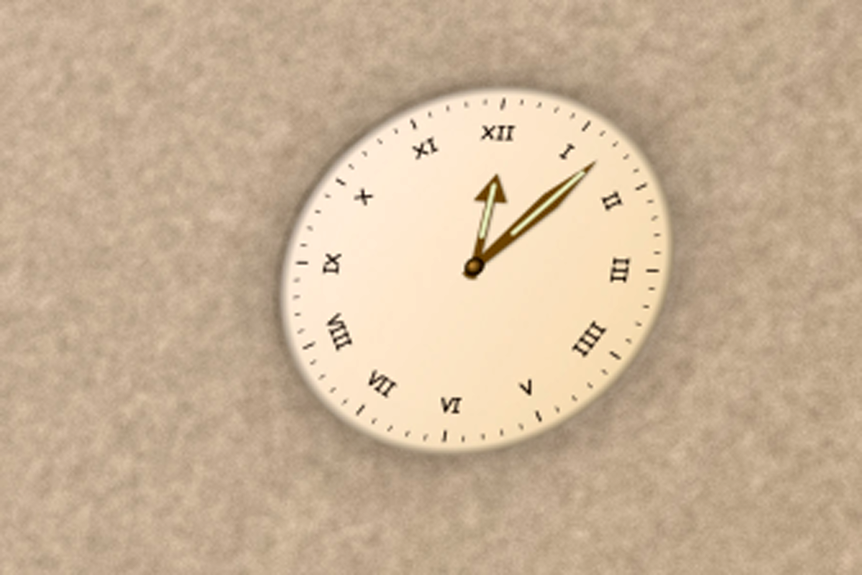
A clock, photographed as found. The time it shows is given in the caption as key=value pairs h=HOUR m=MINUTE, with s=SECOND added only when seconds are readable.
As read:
h=12 m=7
